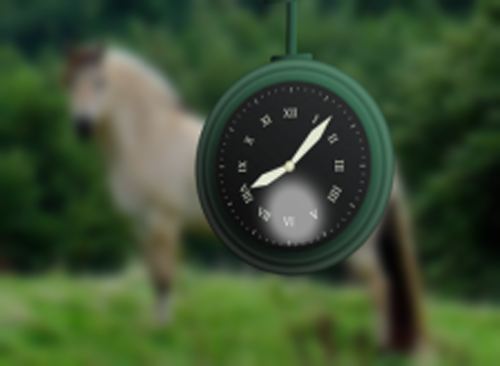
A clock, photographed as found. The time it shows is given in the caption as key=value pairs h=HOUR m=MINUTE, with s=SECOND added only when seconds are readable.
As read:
h=8 m=7
